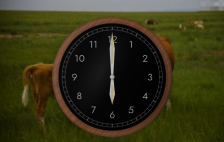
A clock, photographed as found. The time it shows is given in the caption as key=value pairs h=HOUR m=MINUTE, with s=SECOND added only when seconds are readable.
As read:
h=6 m=0
